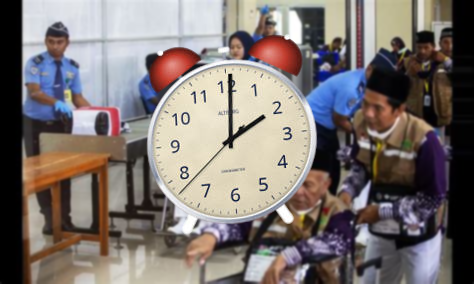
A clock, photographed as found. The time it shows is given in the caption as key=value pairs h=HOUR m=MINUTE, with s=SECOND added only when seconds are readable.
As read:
h=2 m=0 s=38
